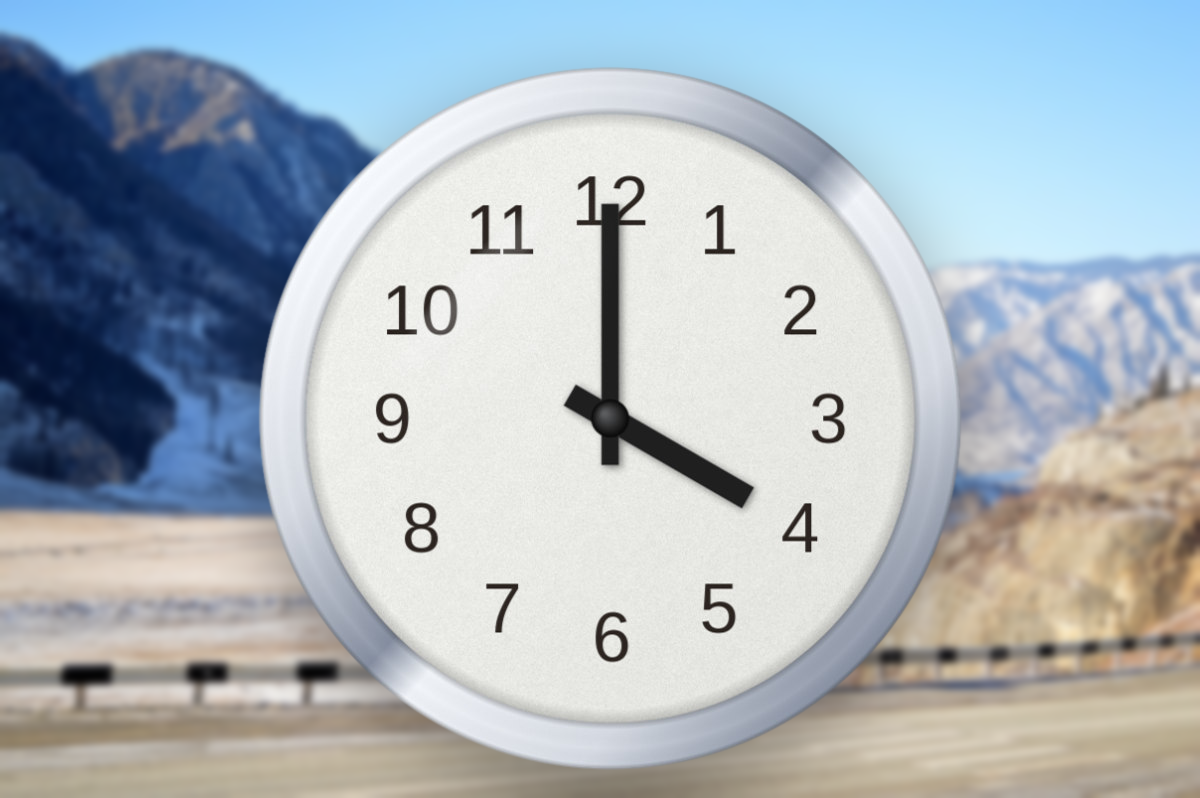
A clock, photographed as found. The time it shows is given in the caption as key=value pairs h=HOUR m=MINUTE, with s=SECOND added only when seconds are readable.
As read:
h=4 m=0
